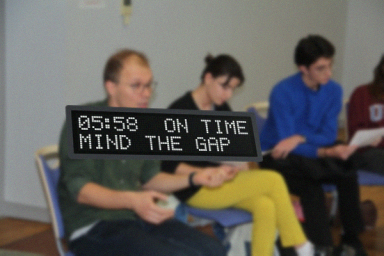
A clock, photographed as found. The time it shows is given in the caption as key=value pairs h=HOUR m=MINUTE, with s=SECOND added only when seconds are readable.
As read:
h=5 m=58
